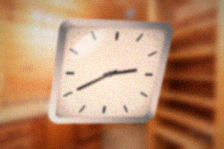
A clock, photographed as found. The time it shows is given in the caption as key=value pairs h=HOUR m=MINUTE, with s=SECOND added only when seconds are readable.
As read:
h=2 m=40
